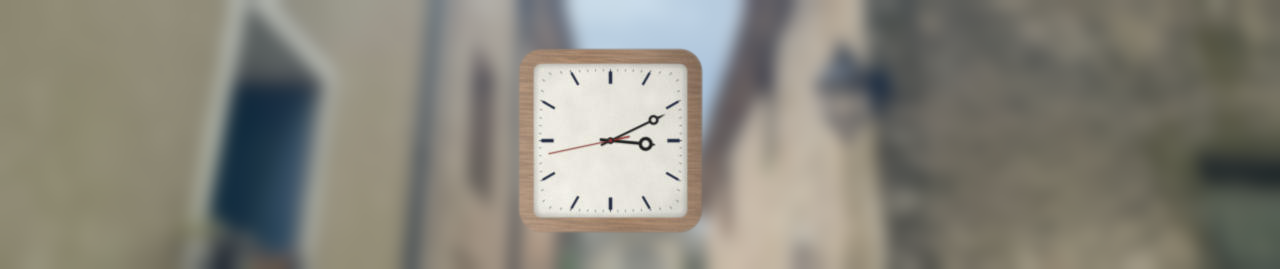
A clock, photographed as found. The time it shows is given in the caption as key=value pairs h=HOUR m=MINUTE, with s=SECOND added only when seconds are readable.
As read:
h=3 m=10 s=43
